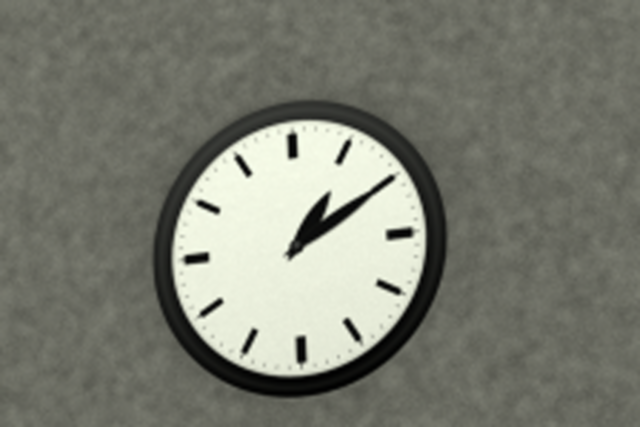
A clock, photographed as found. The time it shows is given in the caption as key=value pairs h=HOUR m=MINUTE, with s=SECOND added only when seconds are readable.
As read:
h=1 m=10
